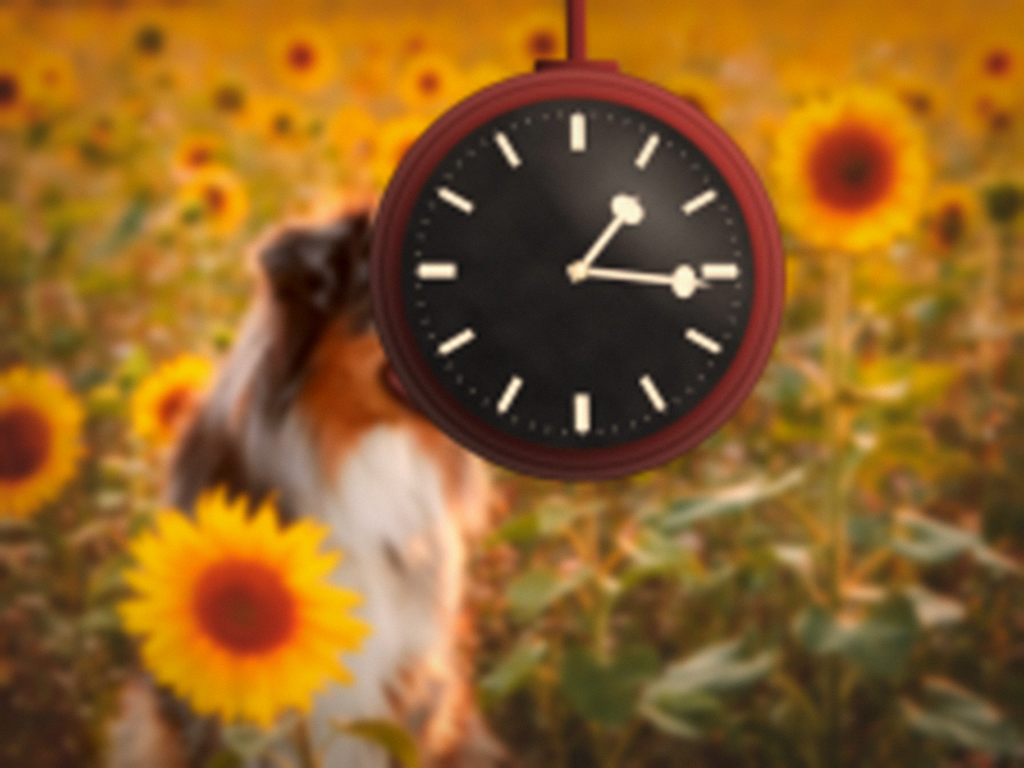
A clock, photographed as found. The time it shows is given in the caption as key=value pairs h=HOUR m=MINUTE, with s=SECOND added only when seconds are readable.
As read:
h=1 m=16
